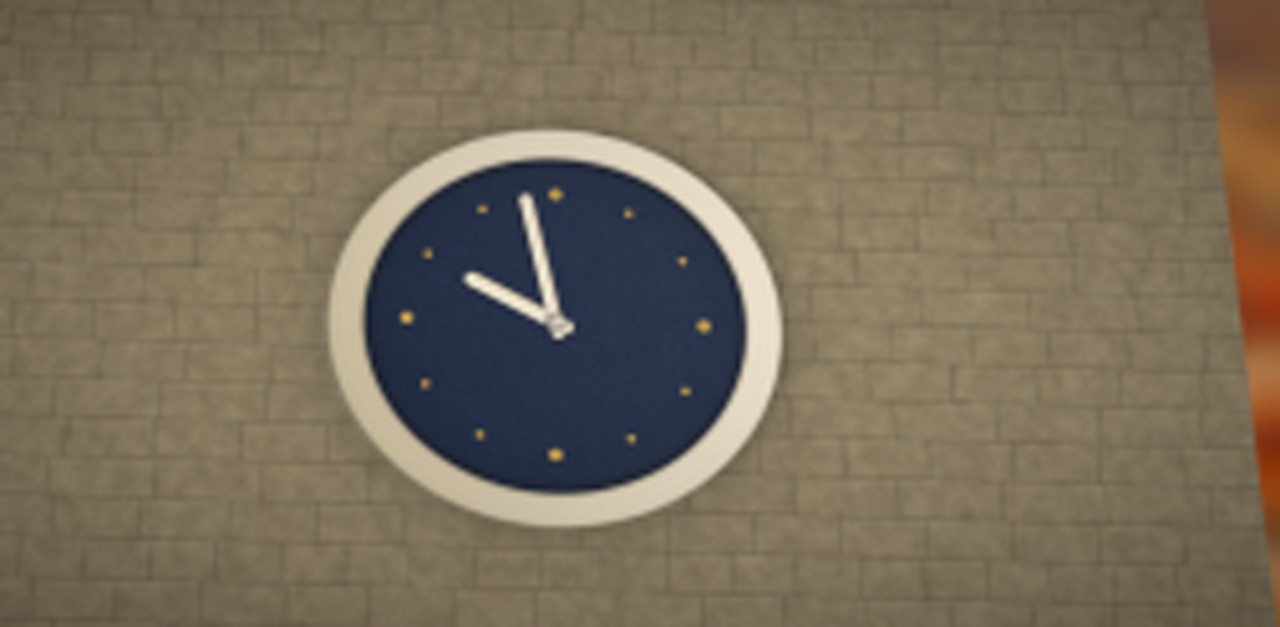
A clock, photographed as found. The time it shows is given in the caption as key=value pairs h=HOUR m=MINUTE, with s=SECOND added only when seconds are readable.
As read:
h=9 m=58
